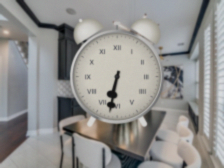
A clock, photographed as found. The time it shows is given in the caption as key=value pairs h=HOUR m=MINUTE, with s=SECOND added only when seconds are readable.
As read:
h=6 m=32
